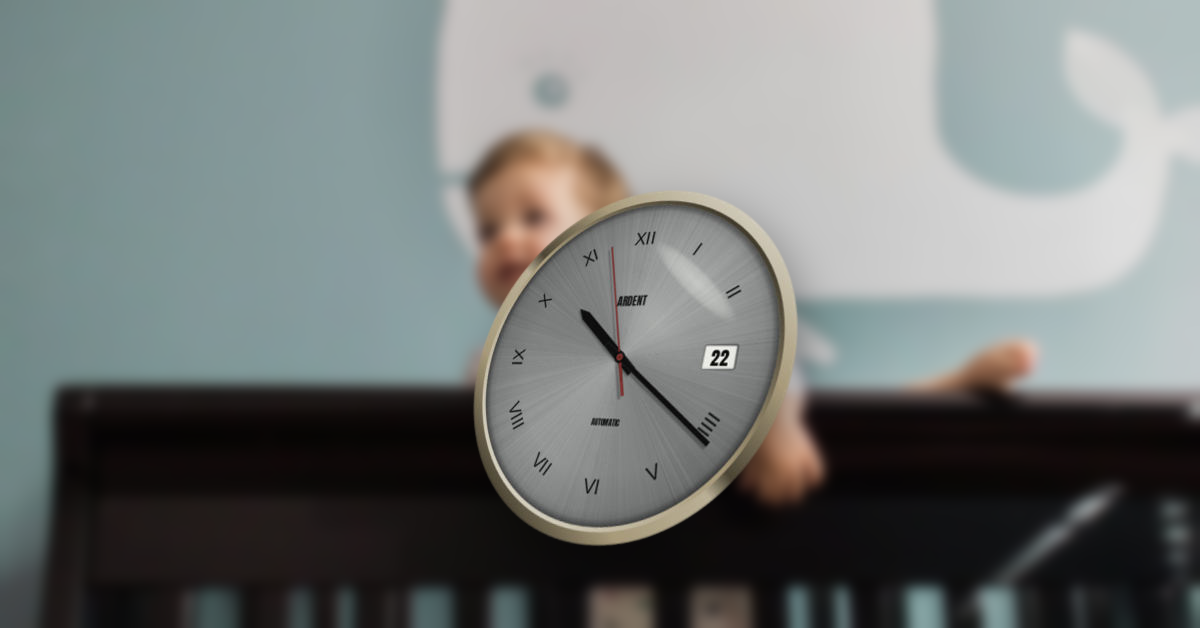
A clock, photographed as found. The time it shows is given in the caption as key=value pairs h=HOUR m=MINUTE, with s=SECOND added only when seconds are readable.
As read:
h=10 m=20 s=57
